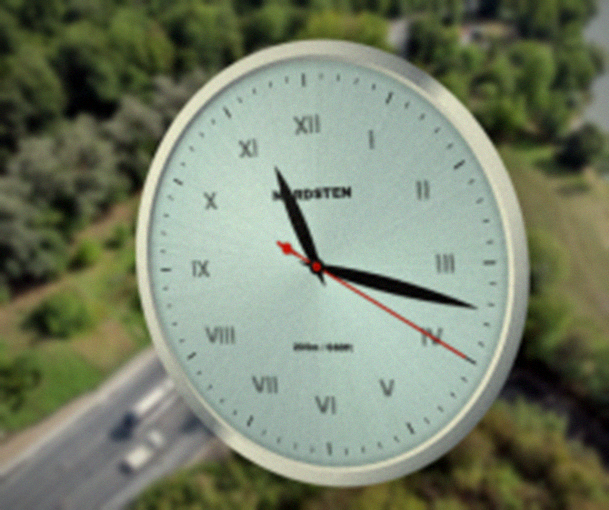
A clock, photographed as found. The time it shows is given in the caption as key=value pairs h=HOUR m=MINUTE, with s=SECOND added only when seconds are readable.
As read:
h=11 m=17 s=20
